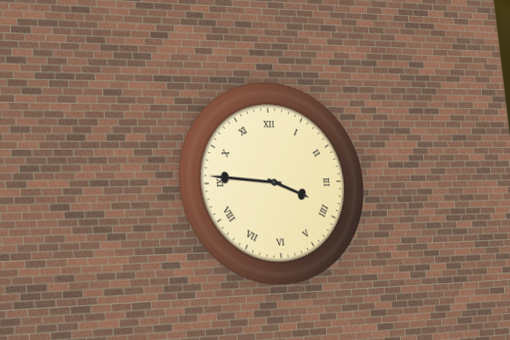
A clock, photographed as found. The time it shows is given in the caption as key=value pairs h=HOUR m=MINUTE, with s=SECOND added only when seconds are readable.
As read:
h=3 m=46
